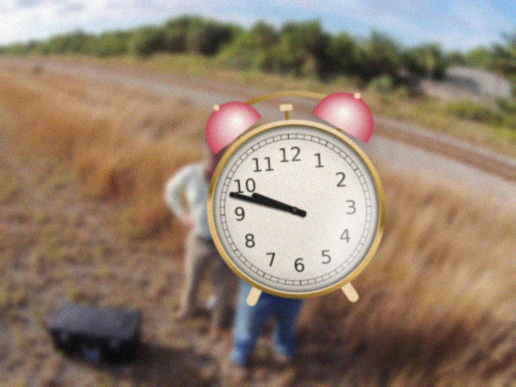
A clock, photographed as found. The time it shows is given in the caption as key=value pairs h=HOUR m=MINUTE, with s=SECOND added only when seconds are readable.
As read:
h=9 m=48
